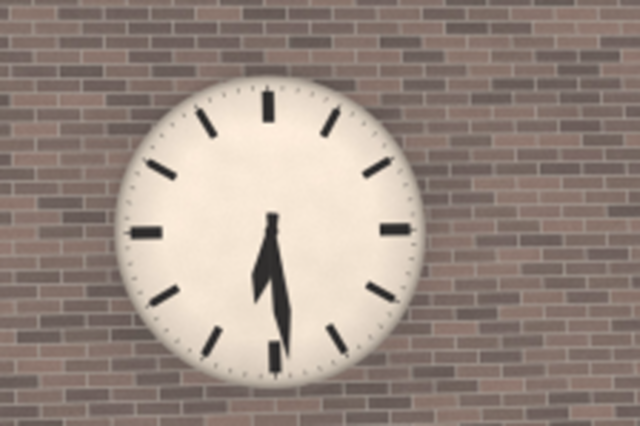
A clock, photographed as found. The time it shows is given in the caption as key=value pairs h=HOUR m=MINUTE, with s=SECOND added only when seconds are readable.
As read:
h=6 m=29
